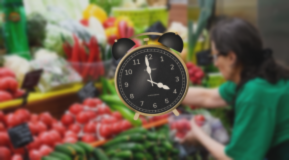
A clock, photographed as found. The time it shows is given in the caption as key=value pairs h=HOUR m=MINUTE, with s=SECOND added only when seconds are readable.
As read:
h=3 m=59
